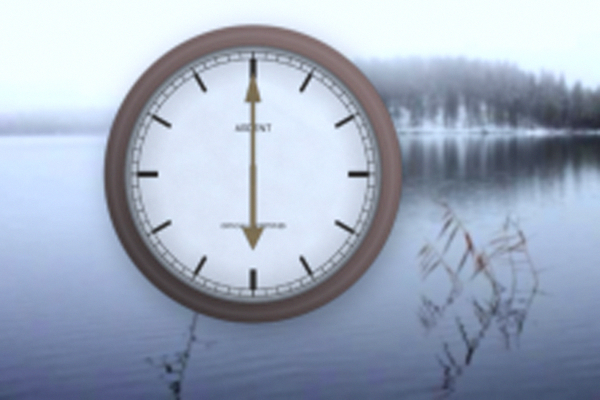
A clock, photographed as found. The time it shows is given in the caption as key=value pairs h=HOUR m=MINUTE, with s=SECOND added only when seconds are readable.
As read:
h=6 m=0
